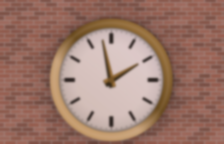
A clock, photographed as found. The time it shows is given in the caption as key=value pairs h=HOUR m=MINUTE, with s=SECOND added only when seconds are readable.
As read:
h=1 m=58
